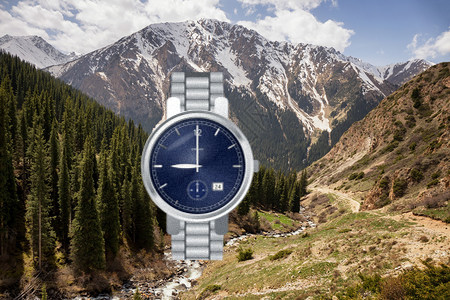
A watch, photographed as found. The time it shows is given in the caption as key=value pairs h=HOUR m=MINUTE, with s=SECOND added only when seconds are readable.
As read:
h=9 m=0
